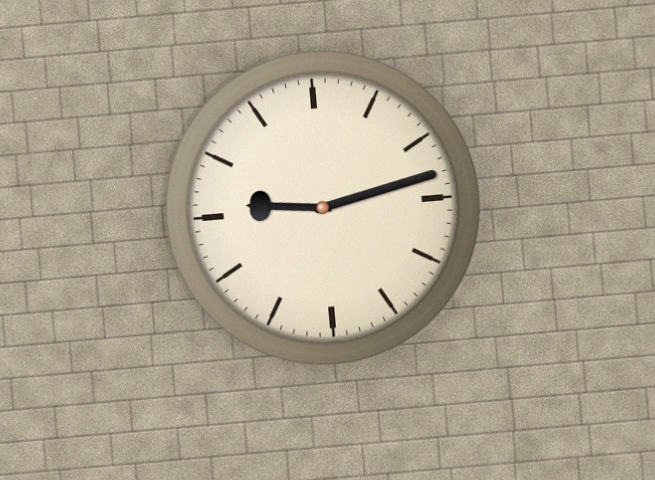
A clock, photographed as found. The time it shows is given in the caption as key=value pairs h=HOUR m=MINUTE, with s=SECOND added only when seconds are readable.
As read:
h=9 m=13
